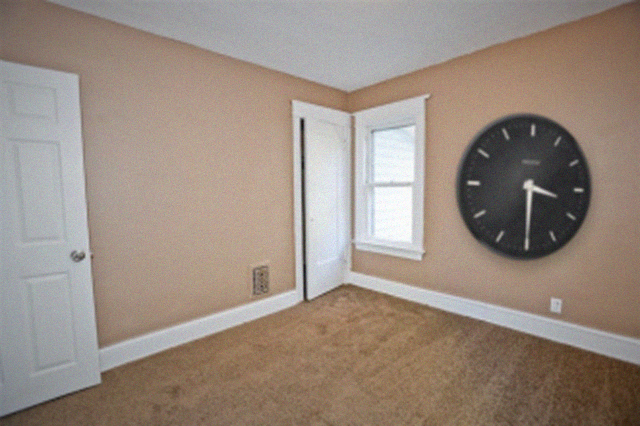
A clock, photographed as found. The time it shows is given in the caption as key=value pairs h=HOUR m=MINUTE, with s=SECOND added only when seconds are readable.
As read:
h=3 m=30
